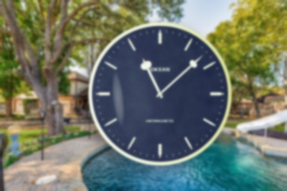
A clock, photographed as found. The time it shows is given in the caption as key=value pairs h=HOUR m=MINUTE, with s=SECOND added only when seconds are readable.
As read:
h=11 m=8
